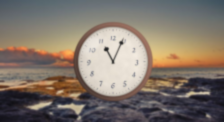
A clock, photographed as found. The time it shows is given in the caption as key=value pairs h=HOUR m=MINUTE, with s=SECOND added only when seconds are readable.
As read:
h=11 m=4
